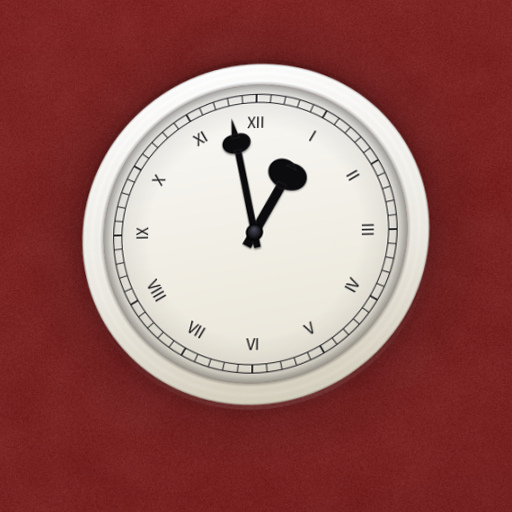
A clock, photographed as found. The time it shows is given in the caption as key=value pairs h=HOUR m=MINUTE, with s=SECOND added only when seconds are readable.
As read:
h=12 m=58
